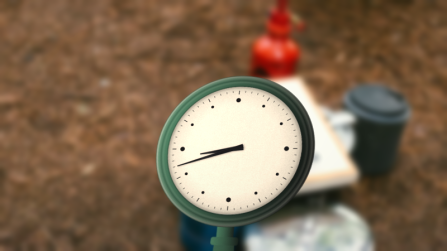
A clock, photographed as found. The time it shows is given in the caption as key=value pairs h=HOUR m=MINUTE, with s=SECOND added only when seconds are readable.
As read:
h=8 m=42
